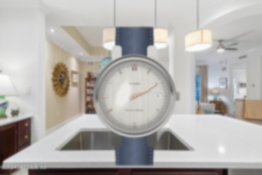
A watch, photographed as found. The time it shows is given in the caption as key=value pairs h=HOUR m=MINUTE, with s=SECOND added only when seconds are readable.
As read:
h=2 m=10
